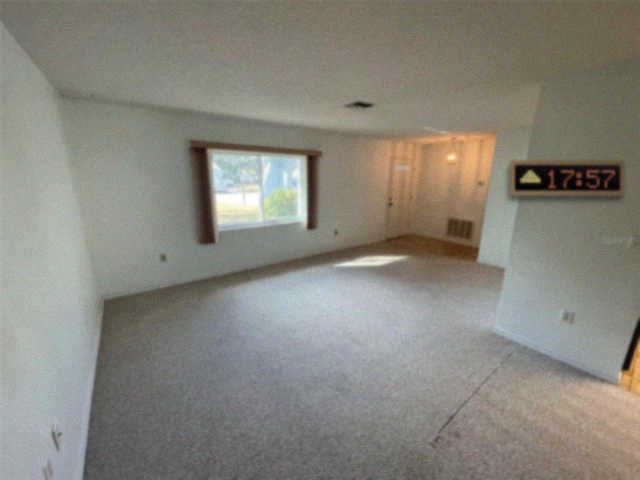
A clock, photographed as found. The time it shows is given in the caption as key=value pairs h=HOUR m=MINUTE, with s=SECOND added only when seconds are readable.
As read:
h=17 m=57
